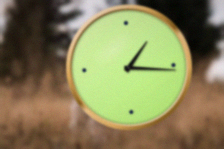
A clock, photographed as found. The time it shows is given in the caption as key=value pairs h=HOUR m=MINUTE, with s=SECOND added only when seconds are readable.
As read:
h=1 m=16
